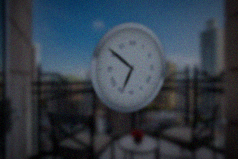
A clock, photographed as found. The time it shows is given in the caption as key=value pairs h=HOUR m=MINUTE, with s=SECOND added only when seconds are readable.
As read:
h=6 m=51
